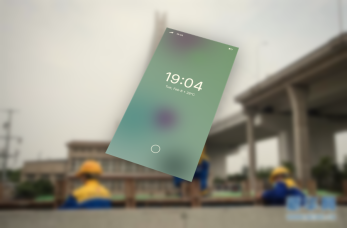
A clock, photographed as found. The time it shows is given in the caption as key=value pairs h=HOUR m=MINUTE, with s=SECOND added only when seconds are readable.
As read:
h=19 m=4
